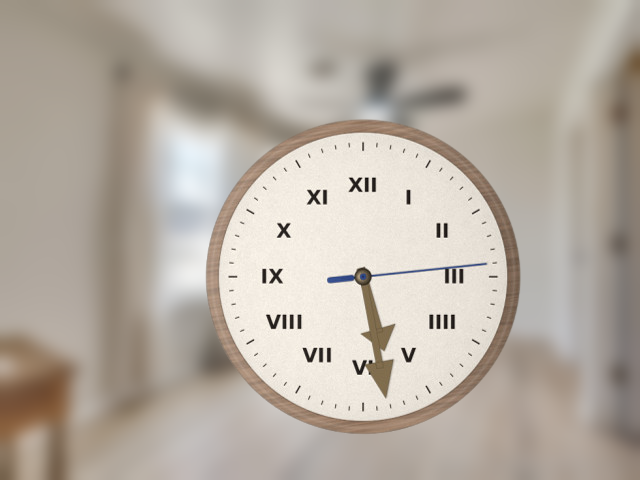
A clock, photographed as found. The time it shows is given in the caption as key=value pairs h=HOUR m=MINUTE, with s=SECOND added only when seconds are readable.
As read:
h=5 m=28 s=14
